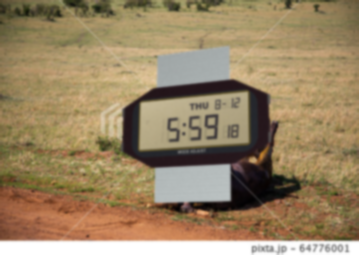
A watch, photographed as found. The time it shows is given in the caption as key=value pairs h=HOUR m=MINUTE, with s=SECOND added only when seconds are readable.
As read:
h=5 m=59 s=18
